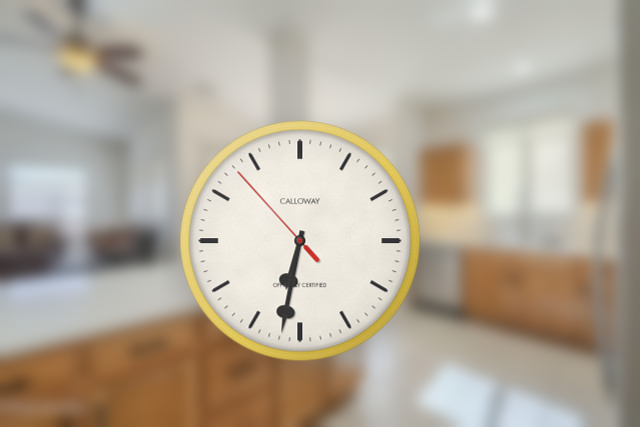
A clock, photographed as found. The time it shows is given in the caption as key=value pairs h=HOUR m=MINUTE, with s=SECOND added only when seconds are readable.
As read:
h=6 m=31 s=53
